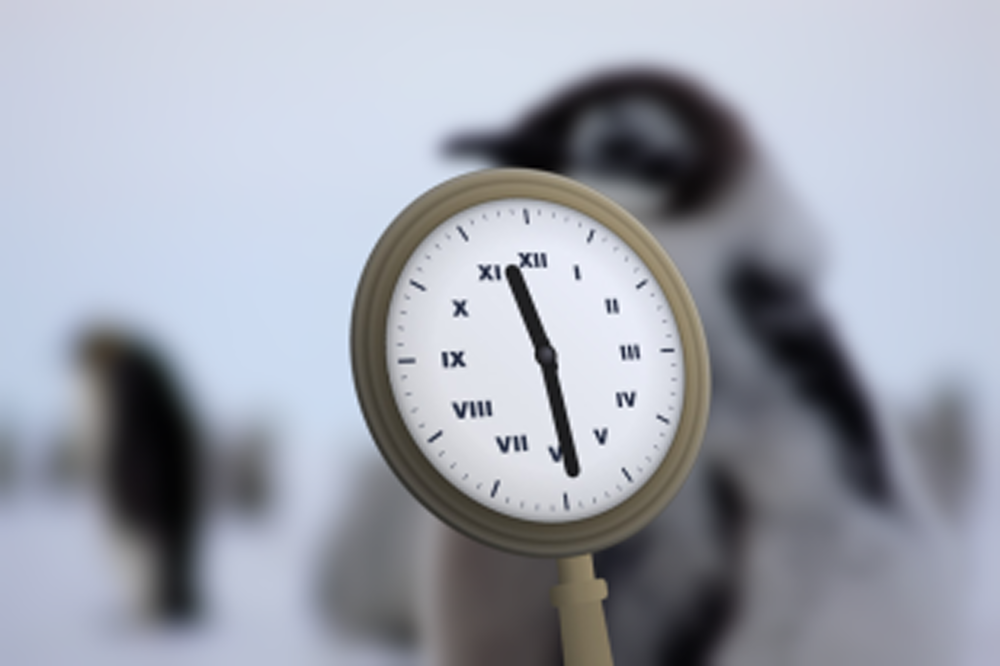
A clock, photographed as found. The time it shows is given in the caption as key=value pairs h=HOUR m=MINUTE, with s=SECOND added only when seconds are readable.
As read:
h=11 m=29
